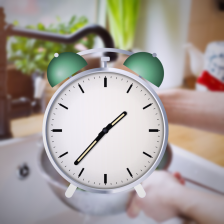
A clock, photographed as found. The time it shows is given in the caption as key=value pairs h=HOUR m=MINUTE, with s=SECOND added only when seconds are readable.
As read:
h=1 m=37
